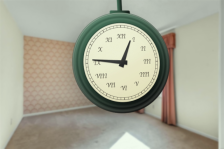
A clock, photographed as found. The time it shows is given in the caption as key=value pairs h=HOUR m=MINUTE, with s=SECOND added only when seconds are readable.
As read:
h=12 m=46
